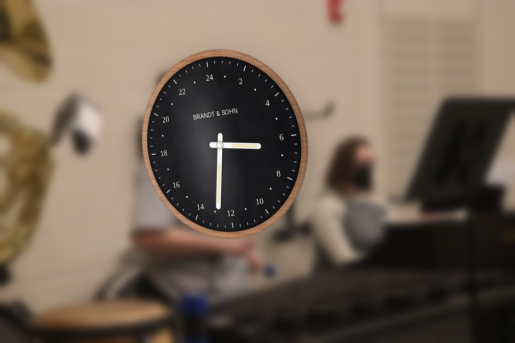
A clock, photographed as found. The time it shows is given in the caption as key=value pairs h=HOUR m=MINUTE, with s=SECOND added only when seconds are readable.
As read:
h=6 m=32
